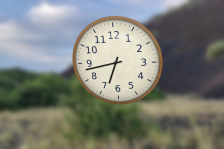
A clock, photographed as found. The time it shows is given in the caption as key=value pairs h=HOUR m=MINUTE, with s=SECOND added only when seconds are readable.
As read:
h=6 m=43
